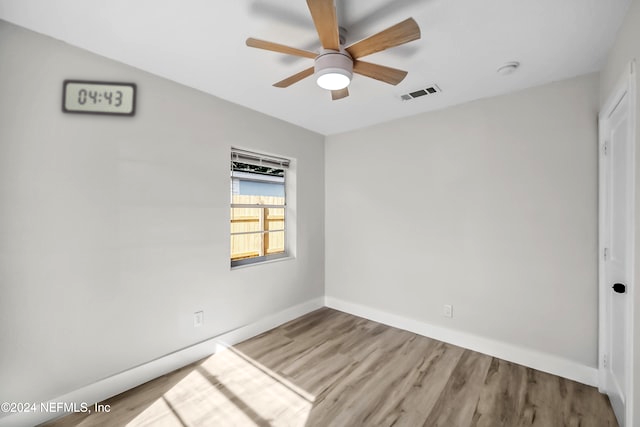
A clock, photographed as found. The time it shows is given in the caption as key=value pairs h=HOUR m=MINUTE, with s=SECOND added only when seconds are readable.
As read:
h=4 m=43
